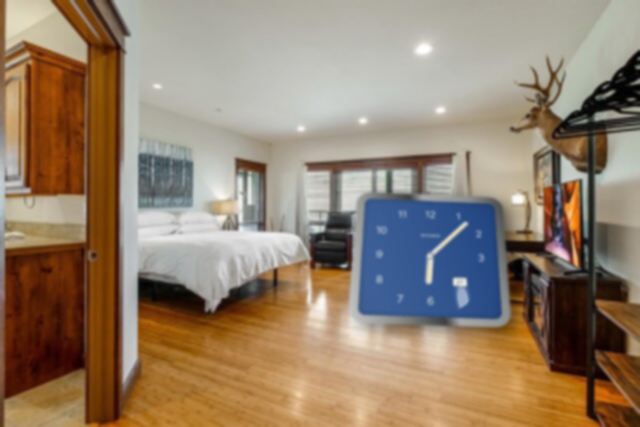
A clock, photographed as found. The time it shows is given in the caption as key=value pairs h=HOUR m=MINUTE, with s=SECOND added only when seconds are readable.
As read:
h=6 m=7
